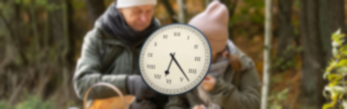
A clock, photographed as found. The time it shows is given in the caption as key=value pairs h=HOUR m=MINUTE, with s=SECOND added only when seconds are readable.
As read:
h=6 m=23
